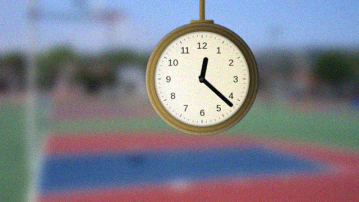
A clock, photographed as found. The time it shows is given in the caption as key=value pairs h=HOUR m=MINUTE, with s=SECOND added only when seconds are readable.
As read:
h=12 m=22
